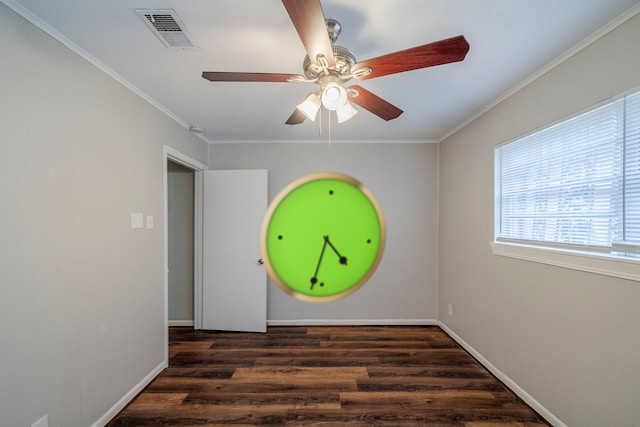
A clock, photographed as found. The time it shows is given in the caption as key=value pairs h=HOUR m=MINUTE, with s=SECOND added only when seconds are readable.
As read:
h=4 m=32
